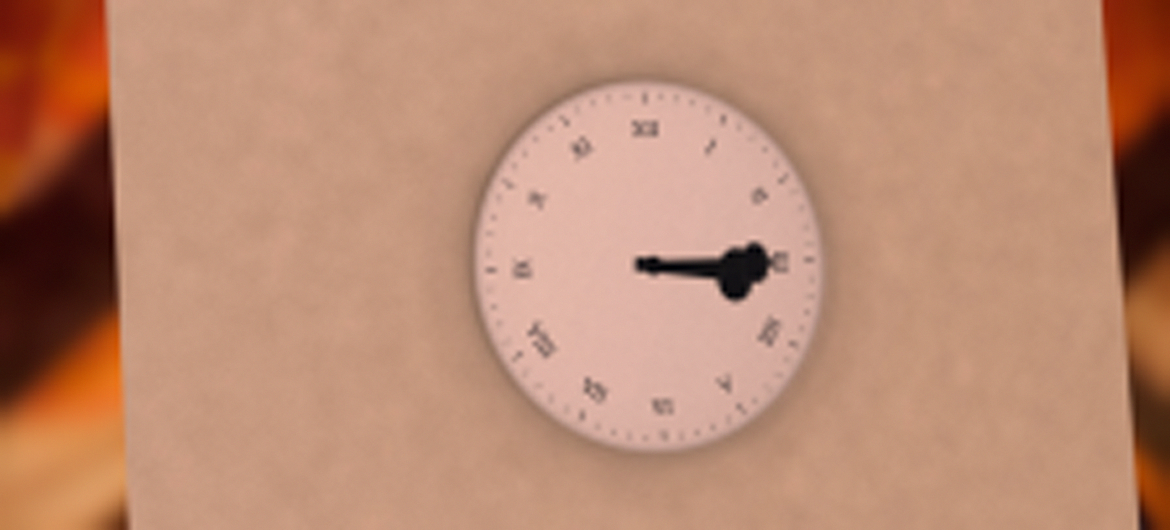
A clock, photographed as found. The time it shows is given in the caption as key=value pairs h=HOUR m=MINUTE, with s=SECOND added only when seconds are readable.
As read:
h=3 m=15
